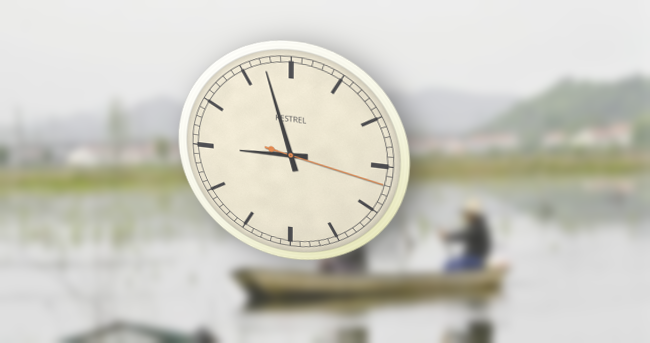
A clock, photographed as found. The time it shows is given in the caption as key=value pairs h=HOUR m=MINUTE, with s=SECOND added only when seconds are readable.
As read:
h=8 m=57 s=17
